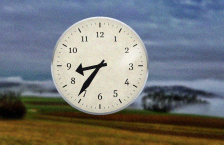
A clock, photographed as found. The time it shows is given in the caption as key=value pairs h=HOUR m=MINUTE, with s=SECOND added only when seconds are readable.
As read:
h=8 m=36
